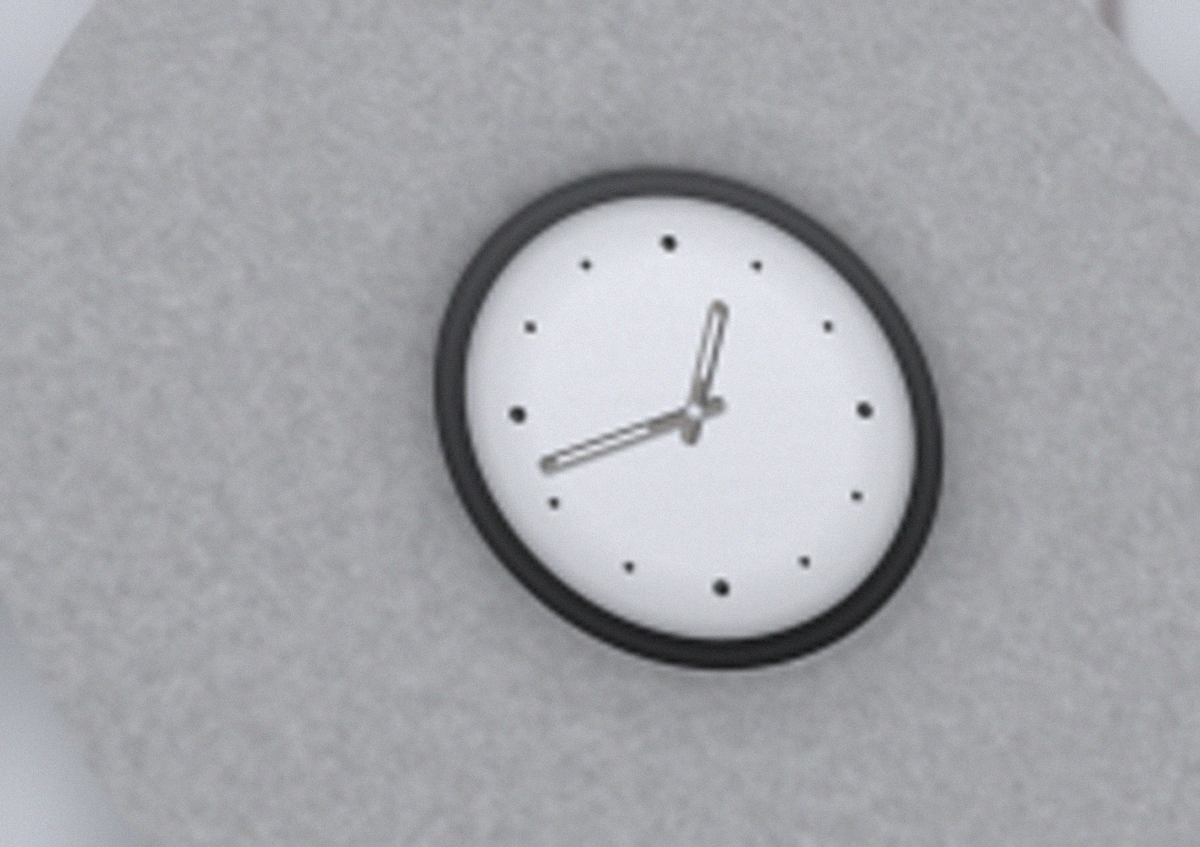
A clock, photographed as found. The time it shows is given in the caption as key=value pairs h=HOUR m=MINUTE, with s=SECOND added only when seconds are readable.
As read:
h=12 m=42
